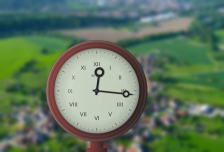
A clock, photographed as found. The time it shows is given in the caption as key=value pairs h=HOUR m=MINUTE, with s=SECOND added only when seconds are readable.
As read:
h=12 m=16
